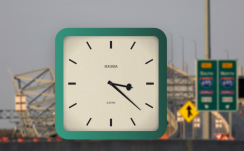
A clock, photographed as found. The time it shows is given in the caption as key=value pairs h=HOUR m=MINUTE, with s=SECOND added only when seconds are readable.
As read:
h=3 m=22
